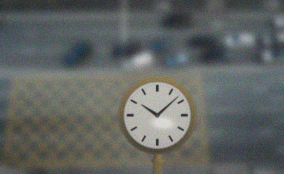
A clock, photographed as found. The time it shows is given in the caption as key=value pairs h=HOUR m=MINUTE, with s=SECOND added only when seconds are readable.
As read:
h=10 m=8
